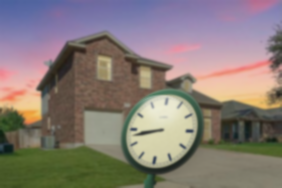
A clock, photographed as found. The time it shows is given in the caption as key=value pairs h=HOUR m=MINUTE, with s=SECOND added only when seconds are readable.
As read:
h=8 m=43
